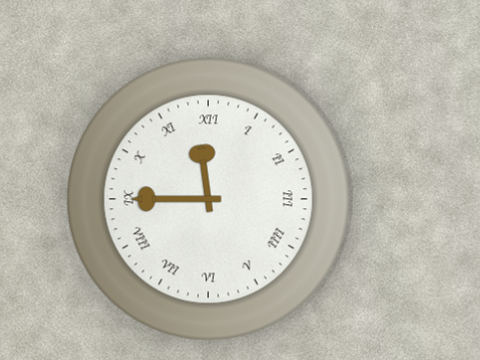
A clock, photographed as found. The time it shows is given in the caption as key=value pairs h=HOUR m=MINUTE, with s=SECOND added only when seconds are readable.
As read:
h=11 m=45
